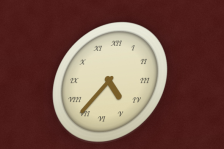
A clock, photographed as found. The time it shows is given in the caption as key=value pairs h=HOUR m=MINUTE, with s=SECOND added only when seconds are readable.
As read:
h=4 m=36
